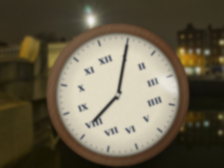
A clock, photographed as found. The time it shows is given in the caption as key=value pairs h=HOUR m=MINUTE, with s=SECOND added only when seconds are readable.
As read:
h=8 m=5
